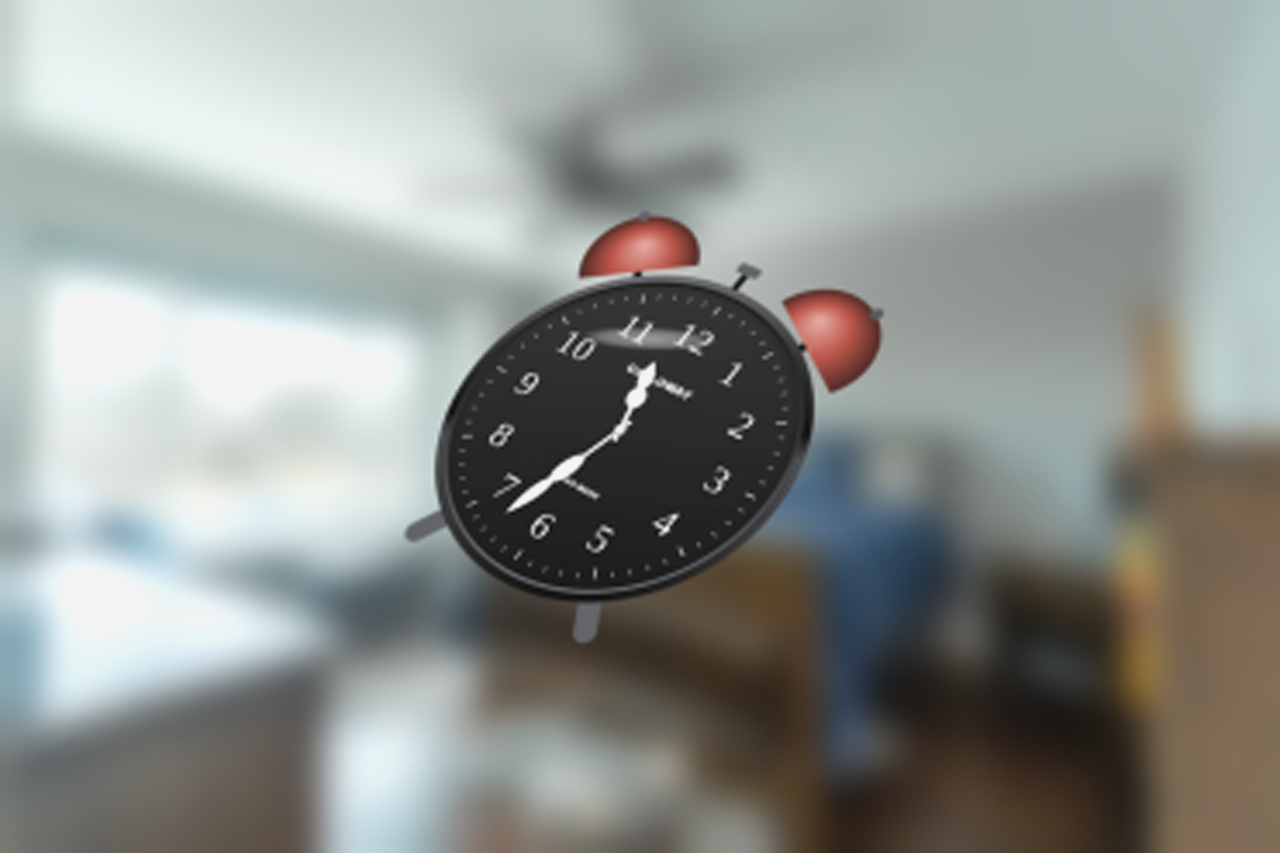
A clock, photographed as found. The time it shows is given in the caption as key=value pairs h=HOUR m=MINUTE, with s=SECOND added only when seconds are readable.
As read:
h=11 m=33
